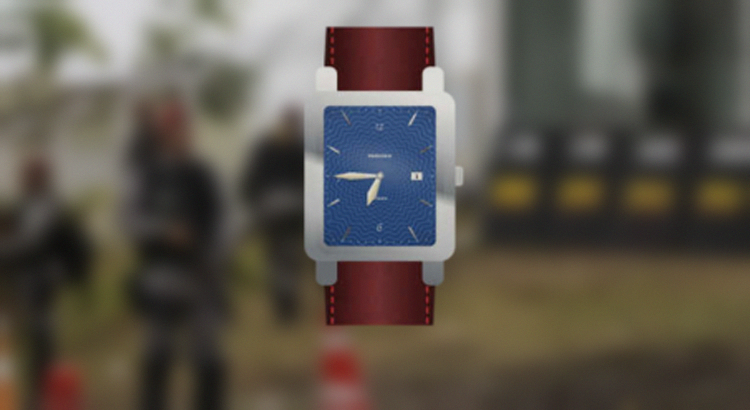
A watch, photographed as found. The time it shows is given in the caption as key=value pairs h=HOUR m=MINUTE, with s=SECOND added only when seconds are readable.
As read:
h=6 m=45
